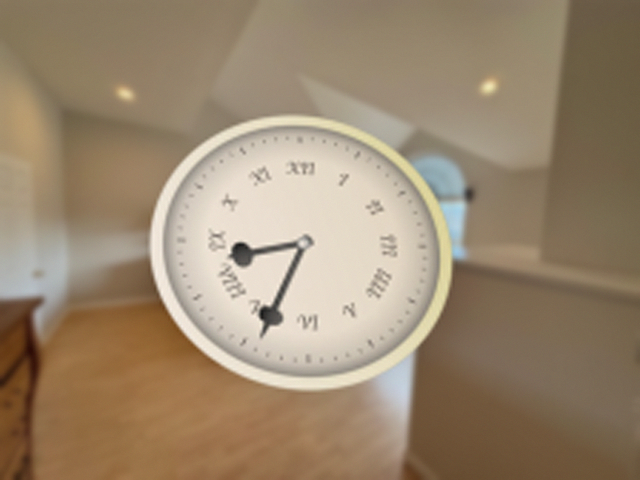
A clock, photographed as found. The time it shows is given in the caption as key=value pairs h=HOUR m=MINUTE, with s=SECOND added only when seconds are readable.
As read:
h=8 m=34
